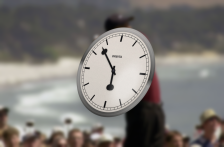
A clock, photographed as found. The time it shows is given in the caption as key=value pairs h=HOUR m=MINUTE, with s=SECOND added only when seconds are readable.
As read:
h=5 m=53
